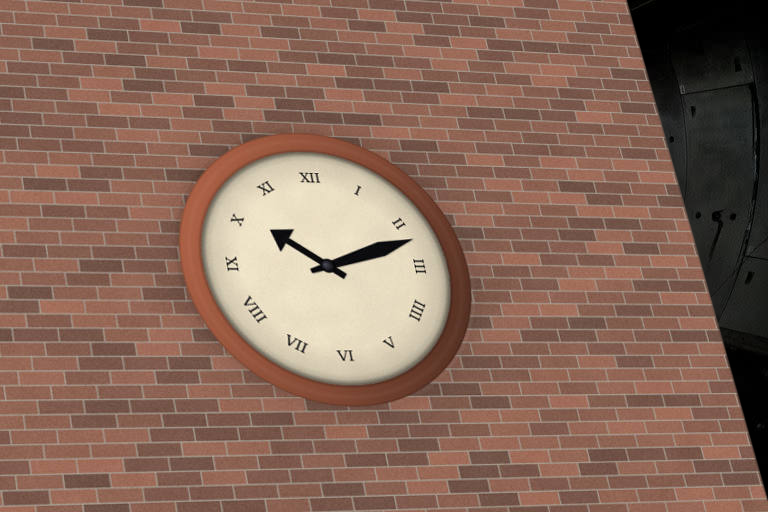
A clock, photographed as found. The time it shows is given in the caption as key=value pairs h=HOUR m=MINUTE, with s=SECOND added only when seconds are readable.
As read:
h=10 m=12
